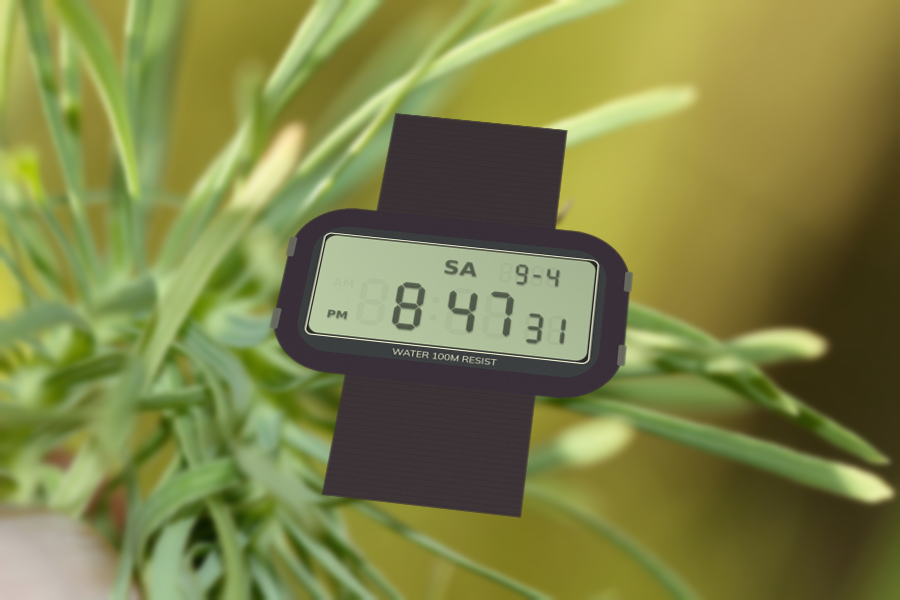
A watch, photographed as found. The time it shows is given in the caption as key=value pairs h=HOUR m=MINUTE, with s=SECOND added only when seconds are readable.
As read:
h=8 m=47 s=31
